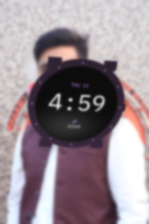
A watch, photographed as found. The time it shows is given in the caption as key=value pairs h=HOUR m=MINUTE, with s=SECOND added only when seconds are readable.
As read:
h=4 m=59
